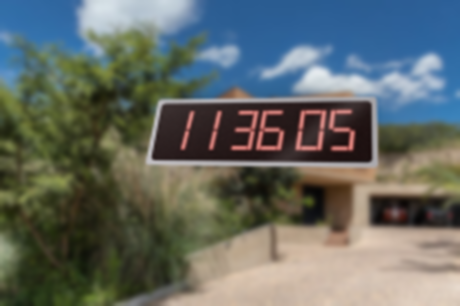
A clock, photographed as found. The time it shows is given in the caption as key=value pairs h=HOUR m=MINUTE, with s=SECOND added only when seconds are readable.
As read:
h=11 m=36 s=5
